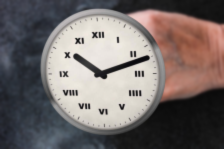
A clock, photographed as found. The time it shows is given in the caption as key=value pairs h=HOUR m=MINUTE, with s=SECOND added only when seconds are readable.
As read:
h=10 m=12
